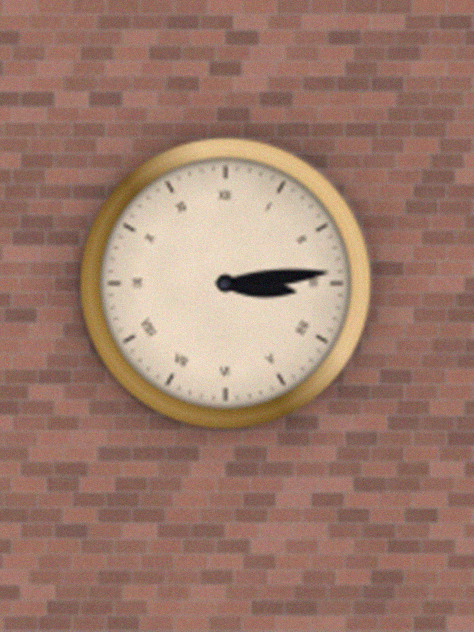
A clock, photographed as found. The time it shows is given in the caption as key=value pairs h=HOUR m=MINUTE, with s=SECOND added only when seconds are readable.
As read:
h=3 m=14
